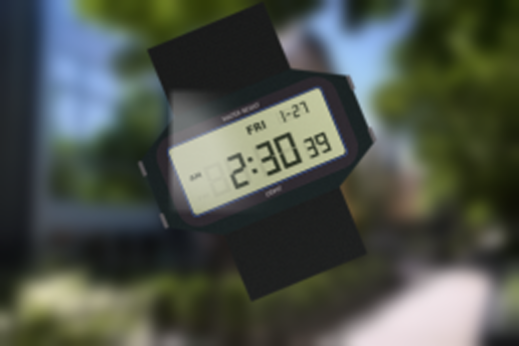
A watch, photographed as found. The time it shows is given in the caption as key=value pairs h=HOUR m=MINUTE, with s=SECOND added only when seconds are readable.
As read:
h=2 m=30 s=39
